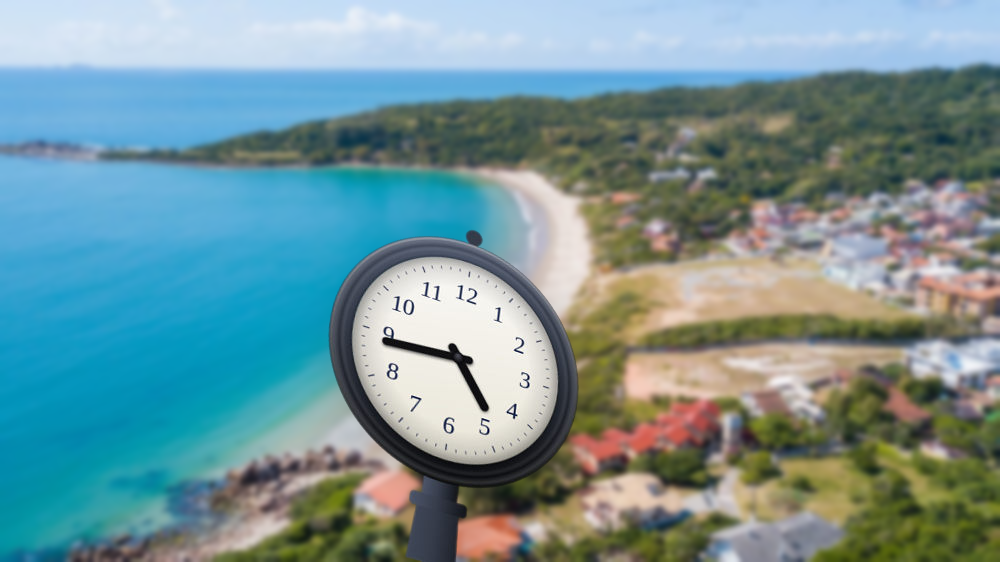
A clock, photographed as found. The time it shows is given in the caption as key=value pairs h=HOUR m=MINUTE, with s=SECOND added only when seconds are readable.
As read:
h=4 m=44
